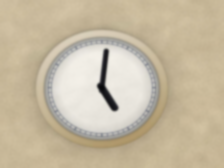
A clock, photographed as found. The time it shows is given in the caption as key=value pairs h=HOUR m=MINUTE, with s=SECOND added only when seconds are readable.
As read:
h=5 m=1
